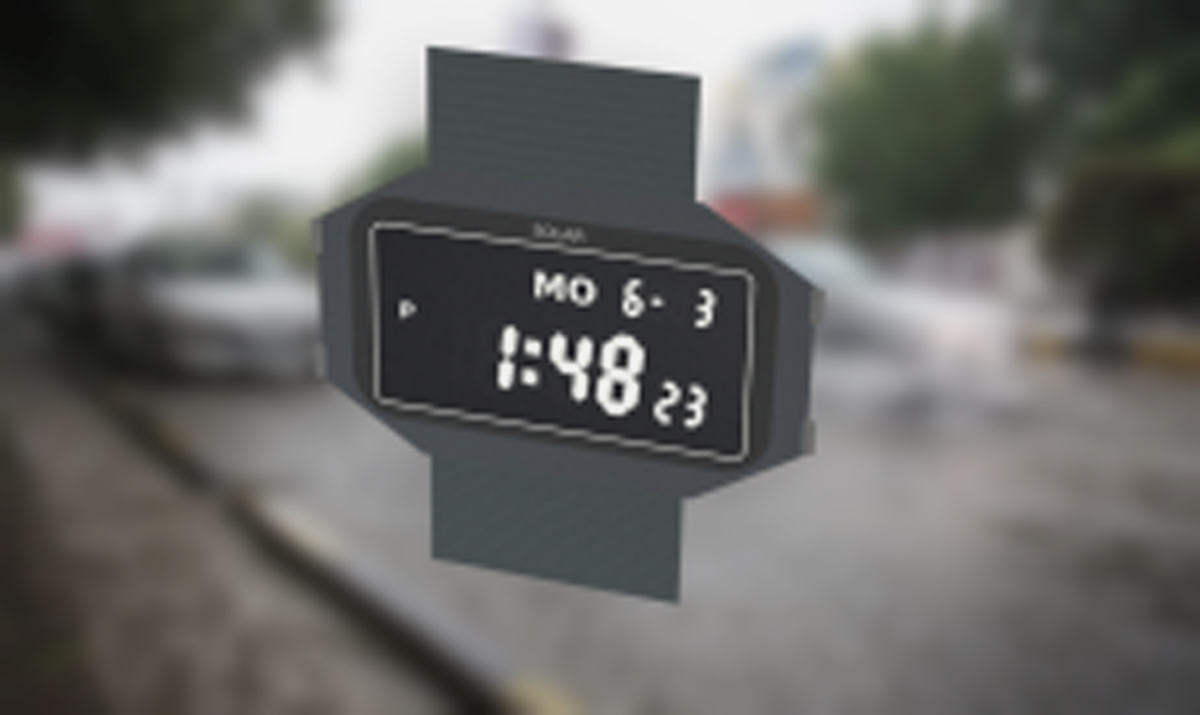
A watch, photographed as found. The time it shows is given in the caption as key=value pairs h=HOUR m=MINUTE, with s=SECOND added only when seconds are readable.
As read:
h=1 m=48 s=23
